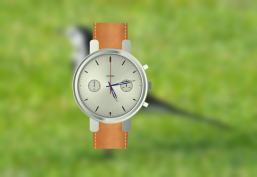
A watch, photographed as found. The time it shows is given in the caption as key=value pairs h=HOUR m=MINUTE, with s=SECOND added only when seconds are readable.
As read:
h=5 m=13
